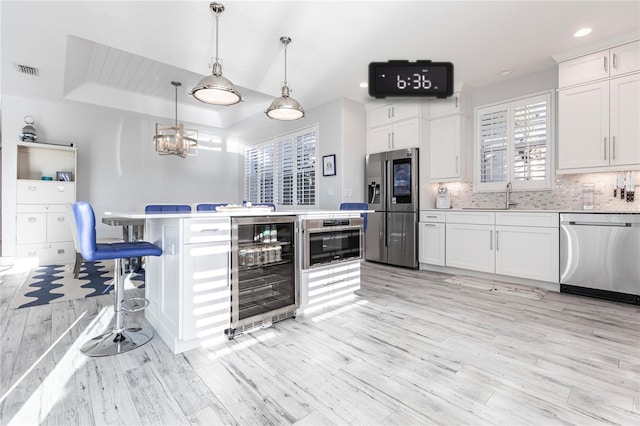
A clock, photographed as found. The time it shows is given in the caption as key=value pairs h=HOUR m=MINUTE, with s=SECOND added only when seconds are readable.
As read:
h=6 m=36
